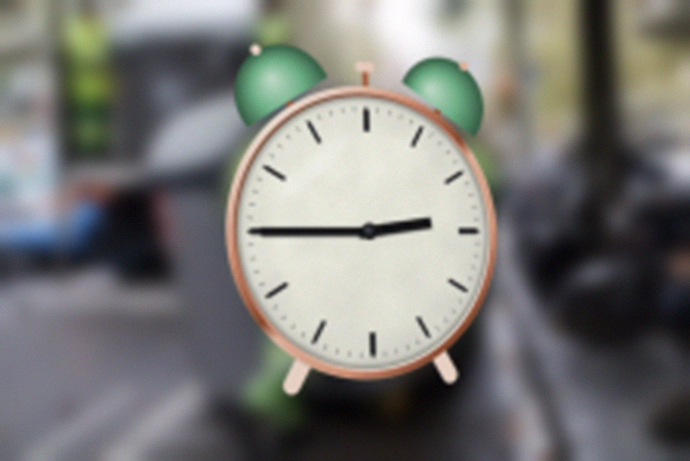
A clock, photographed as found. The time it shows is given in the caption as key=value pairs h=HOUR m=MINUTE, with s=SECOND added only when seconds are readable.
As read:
h=2 m=45
